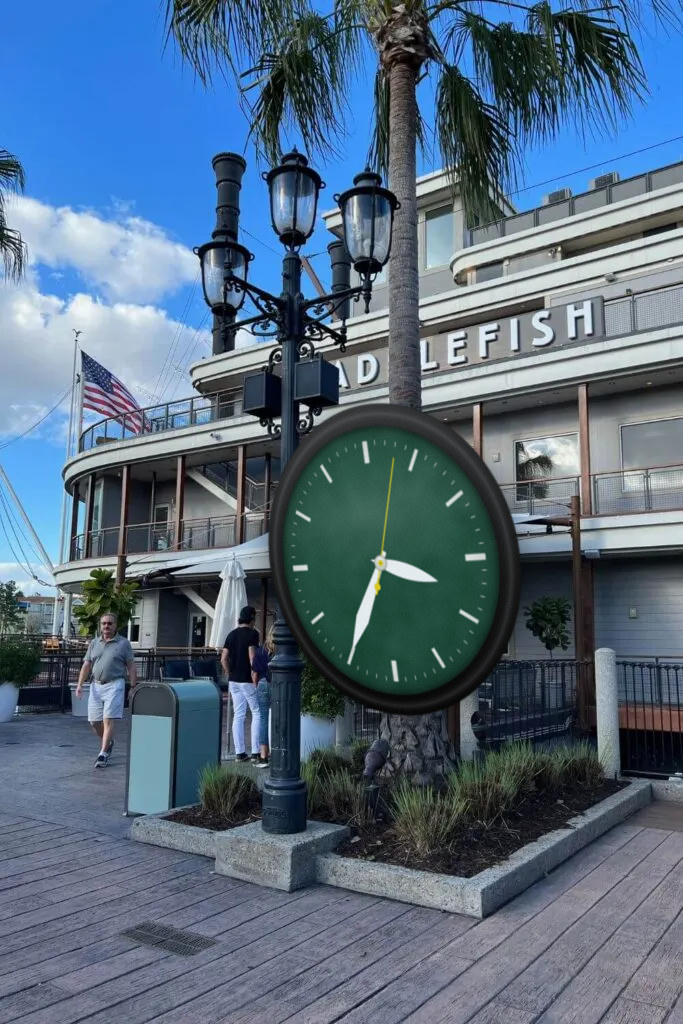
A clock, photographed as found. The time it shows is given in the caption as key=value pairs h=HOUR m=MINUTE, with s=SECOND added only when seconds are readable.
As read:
h=3 m=35 s=3
